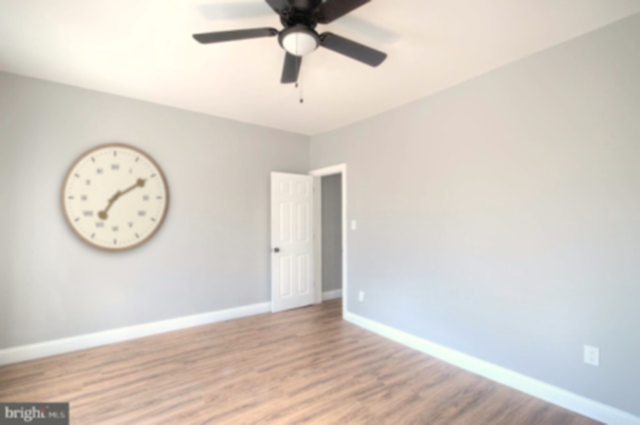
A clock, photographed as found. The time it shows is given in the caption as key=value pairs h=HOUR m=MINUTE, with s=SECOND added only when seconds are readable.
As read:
h=7 m=10
